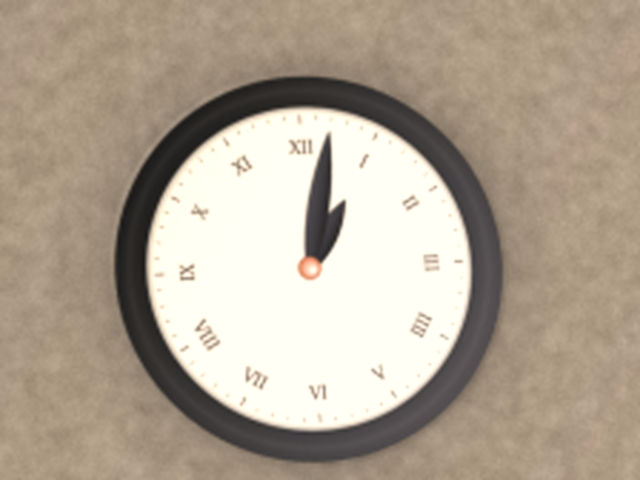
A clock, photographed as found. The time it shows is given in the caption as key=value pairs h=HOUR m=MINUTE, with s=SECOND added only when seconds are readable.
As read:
h=1 m=2
